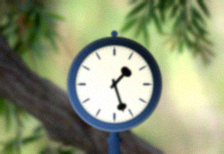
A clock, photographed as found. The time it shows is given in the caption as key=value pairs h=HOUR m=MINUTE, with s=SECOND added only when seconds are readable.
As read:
h=1 m=27
